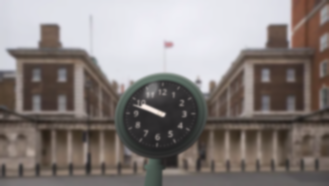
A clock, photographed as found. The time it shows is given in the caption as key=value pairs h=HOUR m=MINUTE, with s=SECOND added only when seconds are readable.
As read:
h=9 m=48
